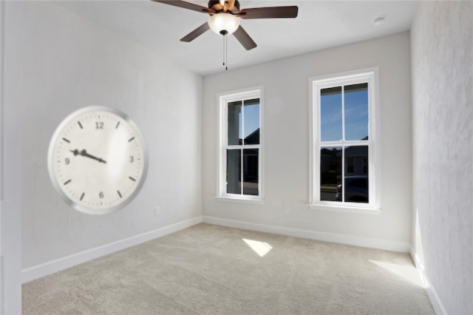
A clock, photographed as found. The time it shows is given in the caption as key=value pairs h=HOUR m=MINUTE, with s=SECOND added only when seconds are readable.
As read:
h=9 m=48
